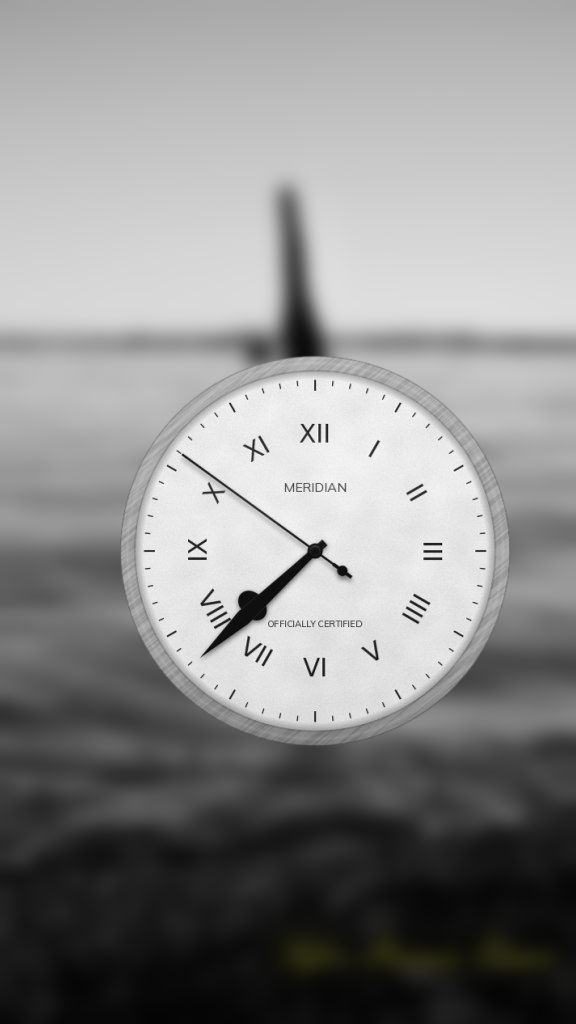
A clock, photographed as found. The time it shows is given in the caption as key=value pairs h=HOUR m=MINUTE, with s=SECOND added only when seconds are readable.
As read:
h=7 m=37 s=51
